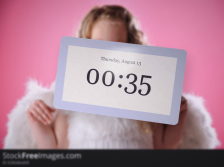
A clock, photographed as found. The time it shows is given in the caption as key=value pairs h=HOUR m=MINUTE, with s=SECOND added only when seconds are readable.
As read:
h=0 m=35
